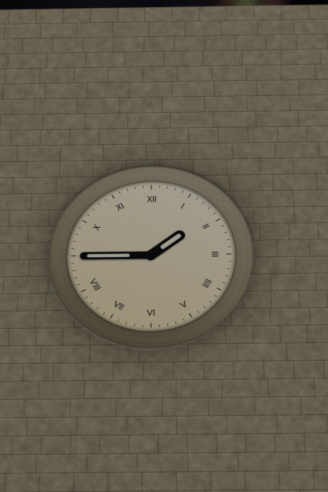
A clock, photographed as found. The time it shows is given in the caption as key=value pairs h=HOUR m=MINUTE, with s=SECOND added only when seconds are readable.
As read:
h=1 m=45
